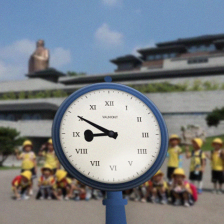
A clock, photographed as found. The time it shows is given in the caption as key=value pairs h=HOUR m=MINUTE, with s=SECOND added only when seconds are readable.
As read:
h=8 m=50
